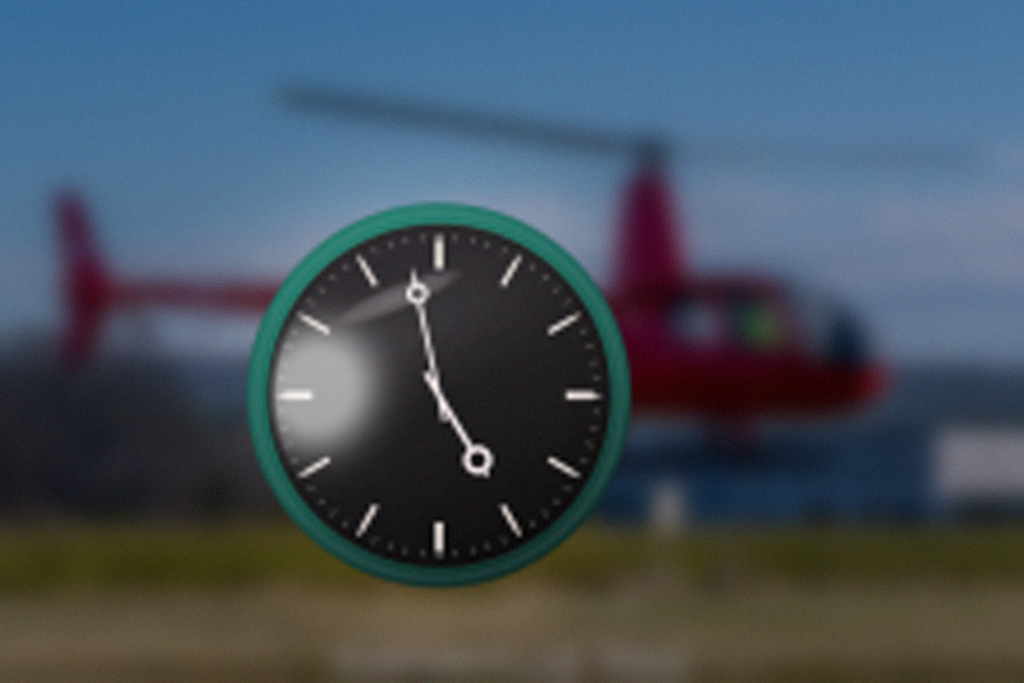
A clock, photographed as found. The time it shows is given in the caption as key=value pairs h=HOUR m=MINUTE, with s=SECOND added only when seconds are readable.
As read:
h=4 m=58
